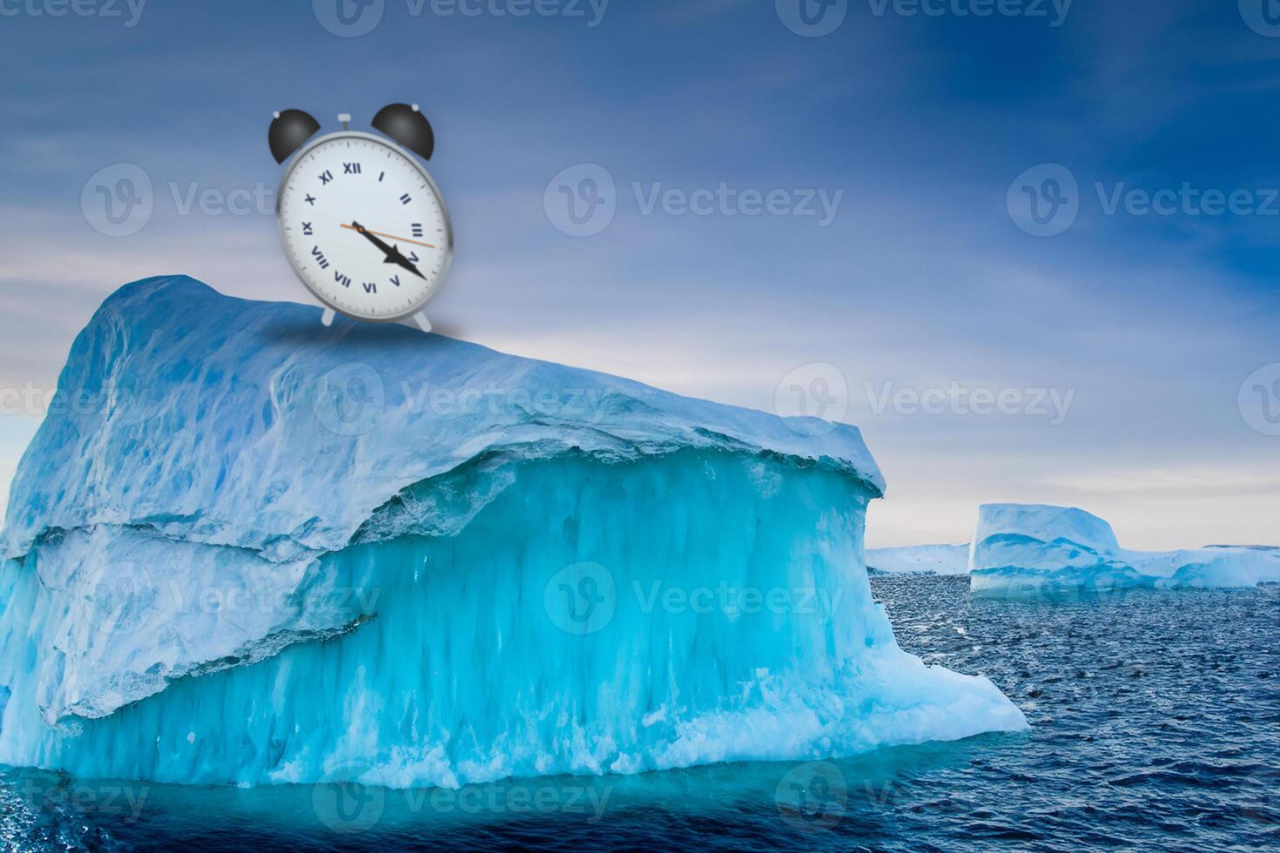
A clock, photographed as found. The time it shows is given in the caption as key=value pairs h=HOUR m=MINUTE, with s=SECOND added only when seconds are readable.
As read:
h=4 m=21 s=17
